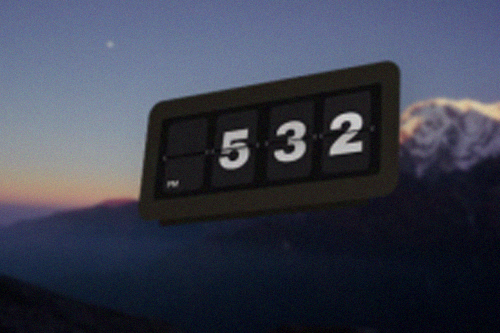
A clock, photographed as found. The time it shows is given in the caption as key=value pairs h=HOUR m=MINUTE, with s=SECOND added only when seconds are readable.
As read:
h=5 m=32
